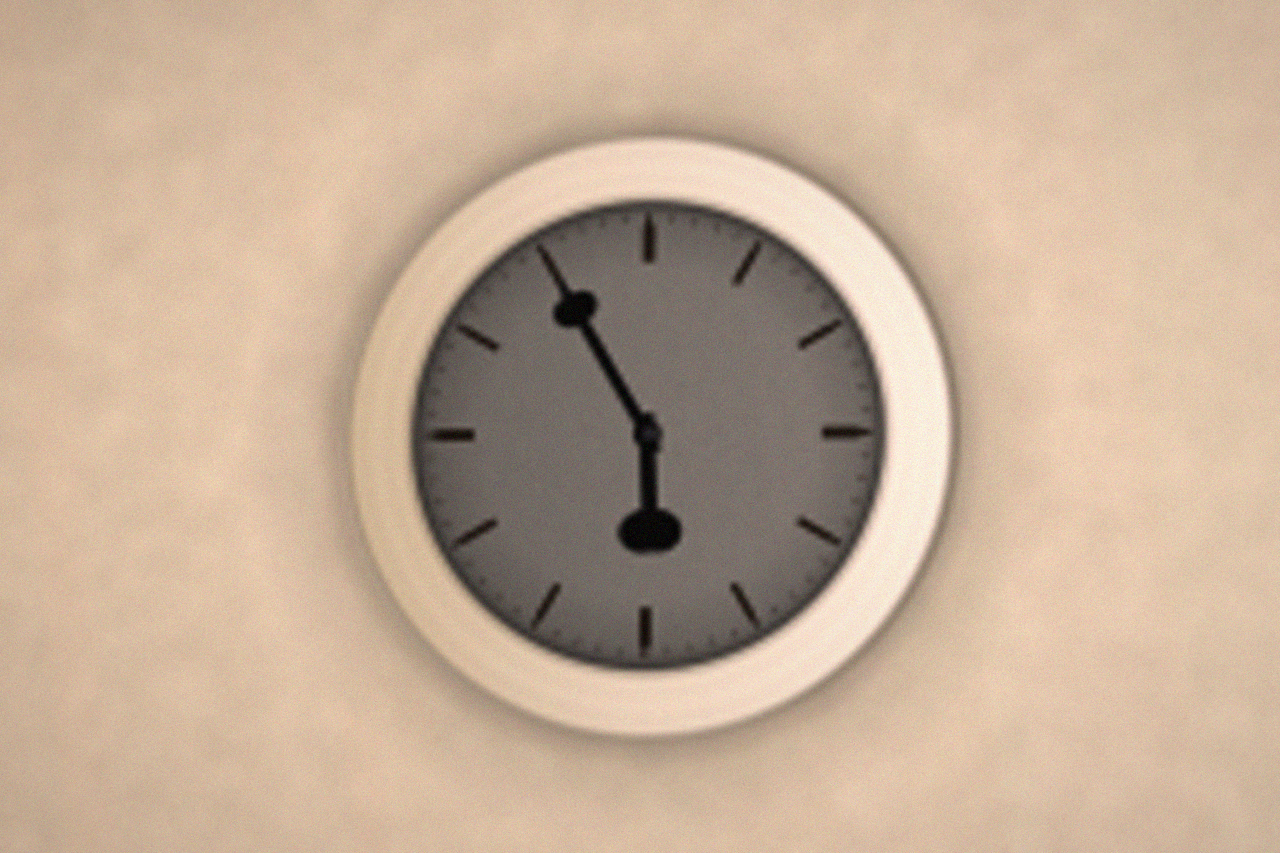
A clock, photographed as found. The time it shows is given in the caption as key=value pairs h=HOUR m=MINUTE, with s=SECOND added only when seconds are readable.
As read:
h=5 m=55
